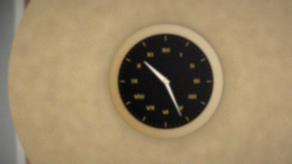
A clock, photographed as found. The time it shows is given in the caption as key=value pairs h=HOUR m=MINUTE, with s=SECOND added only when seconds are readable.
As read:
h=10 m=26
